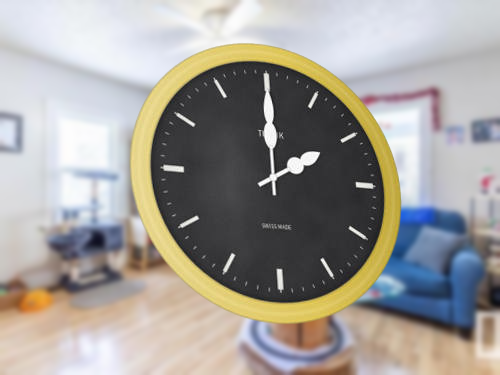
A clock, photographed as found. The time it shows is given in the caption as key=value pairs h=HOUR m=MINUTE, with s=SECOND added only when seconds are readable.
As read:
h=2 m=0
